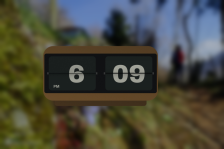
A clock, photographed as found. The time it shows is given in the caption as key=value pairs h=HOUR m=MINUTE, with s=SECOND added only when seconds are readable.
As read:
h=6 m=9
